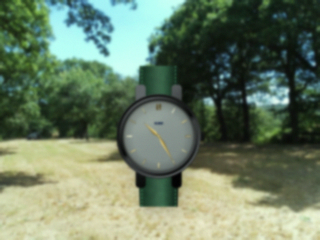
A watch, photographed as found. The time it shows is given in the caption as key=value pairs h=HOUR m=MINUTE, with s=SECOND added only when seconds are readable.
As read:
h=10 m=25
